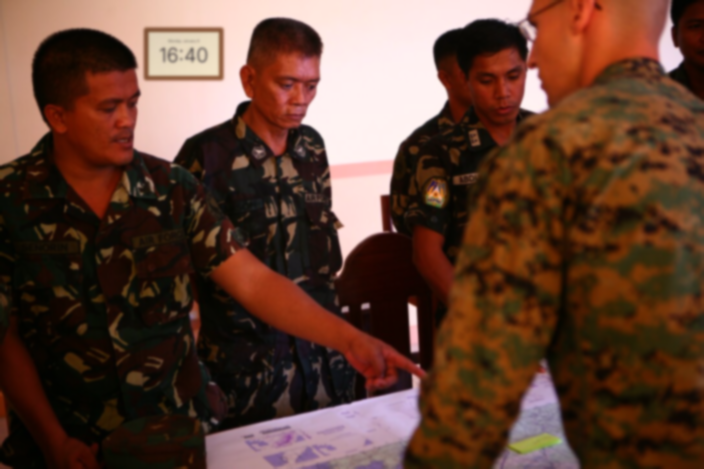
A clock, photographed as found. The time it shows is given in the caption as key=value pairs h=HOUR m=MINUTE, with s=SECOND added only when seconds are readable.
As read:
h=16 m=40
